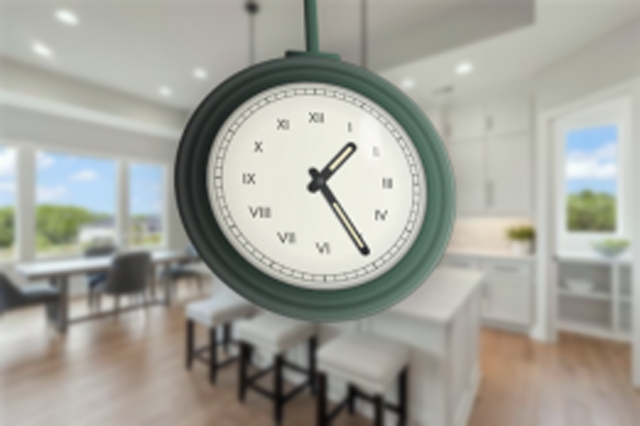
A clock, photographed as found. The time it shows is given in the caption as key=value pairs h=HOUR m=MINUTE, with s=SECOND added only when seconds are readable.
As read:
h=1 m=25
